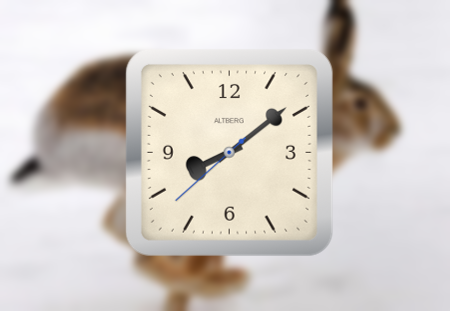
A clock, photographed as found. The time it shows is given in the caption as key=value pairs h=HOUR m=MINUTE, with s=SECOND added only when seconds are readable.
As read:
h=8 m=8 s=38
